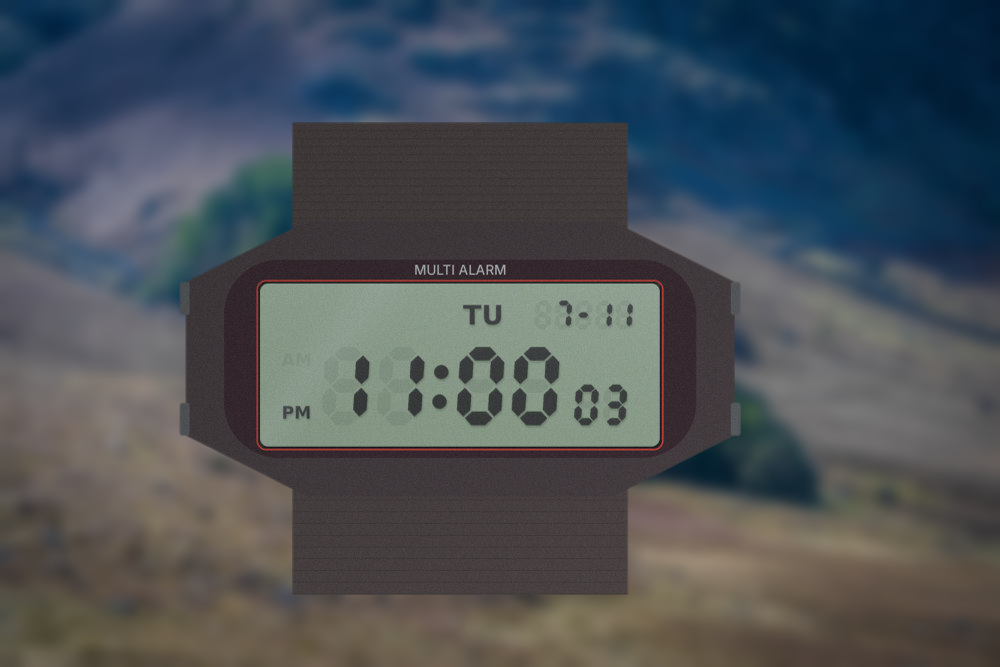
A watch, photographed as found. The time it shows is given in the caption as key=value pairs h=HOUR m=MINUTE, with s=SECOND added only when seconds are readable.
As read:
h=11 m=0 s=3
